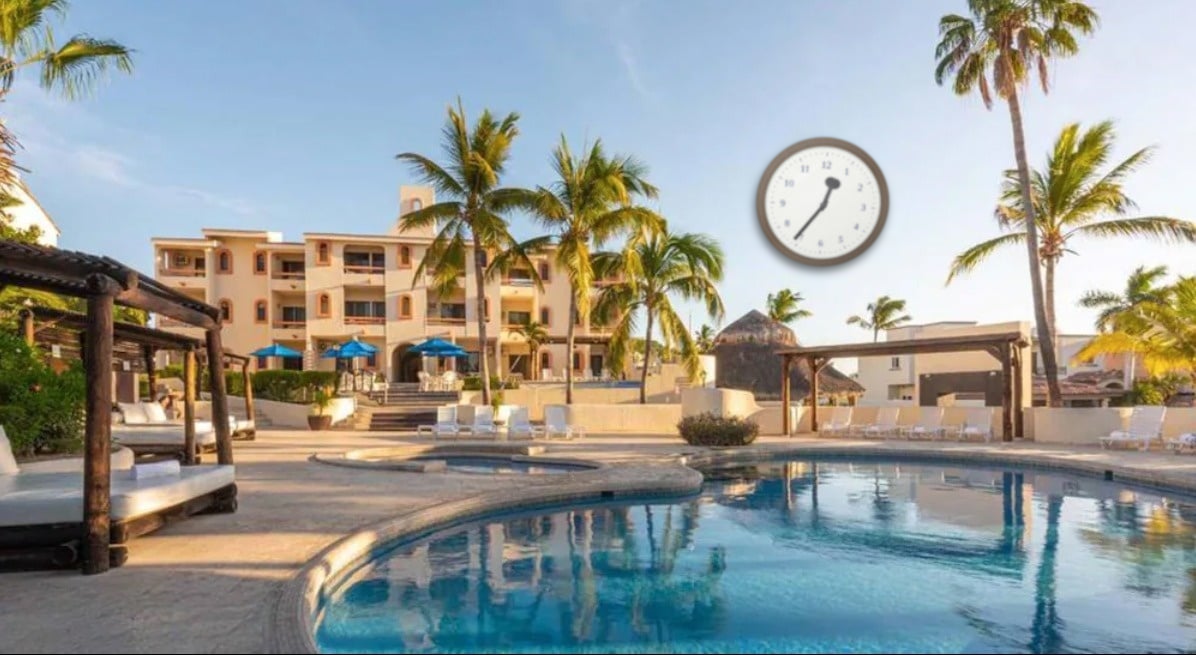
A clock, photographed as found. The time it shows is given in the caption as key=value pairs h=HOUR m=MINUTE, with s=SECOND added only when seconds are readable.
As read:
h=12 m=36
